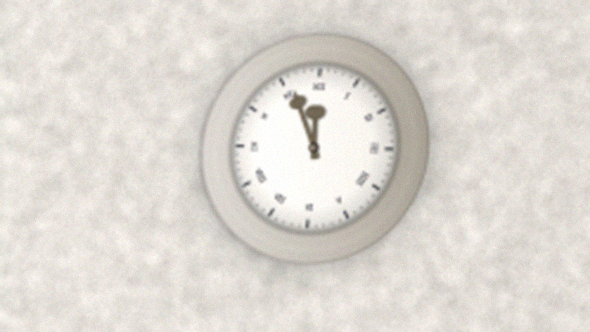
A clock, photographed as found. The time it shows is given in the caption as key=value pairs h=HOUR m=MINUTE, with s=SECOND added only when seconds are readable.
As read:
h=11 m=56
